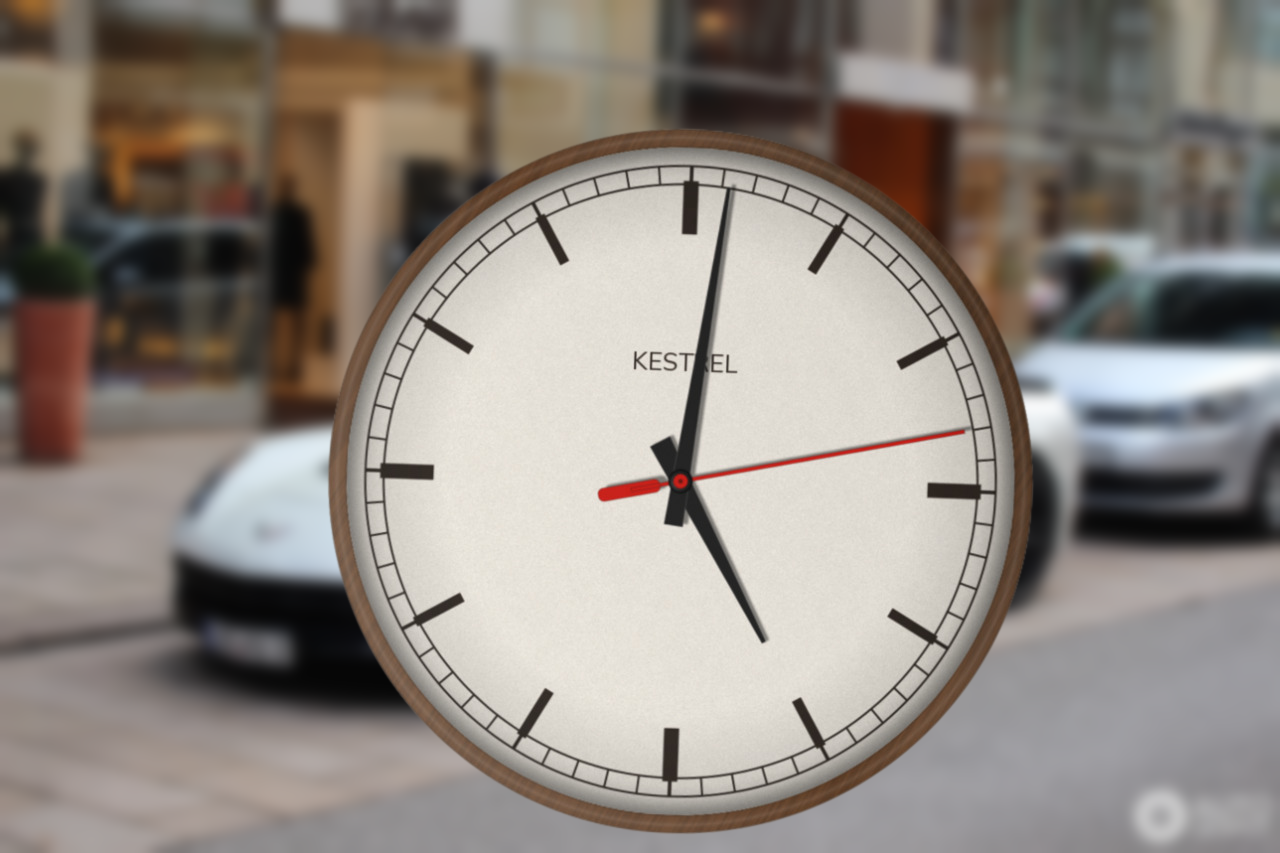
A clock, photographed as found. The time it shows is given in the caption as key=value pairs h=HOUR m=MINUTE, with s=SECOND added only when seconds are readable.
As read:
h=5 m=1 s=13
